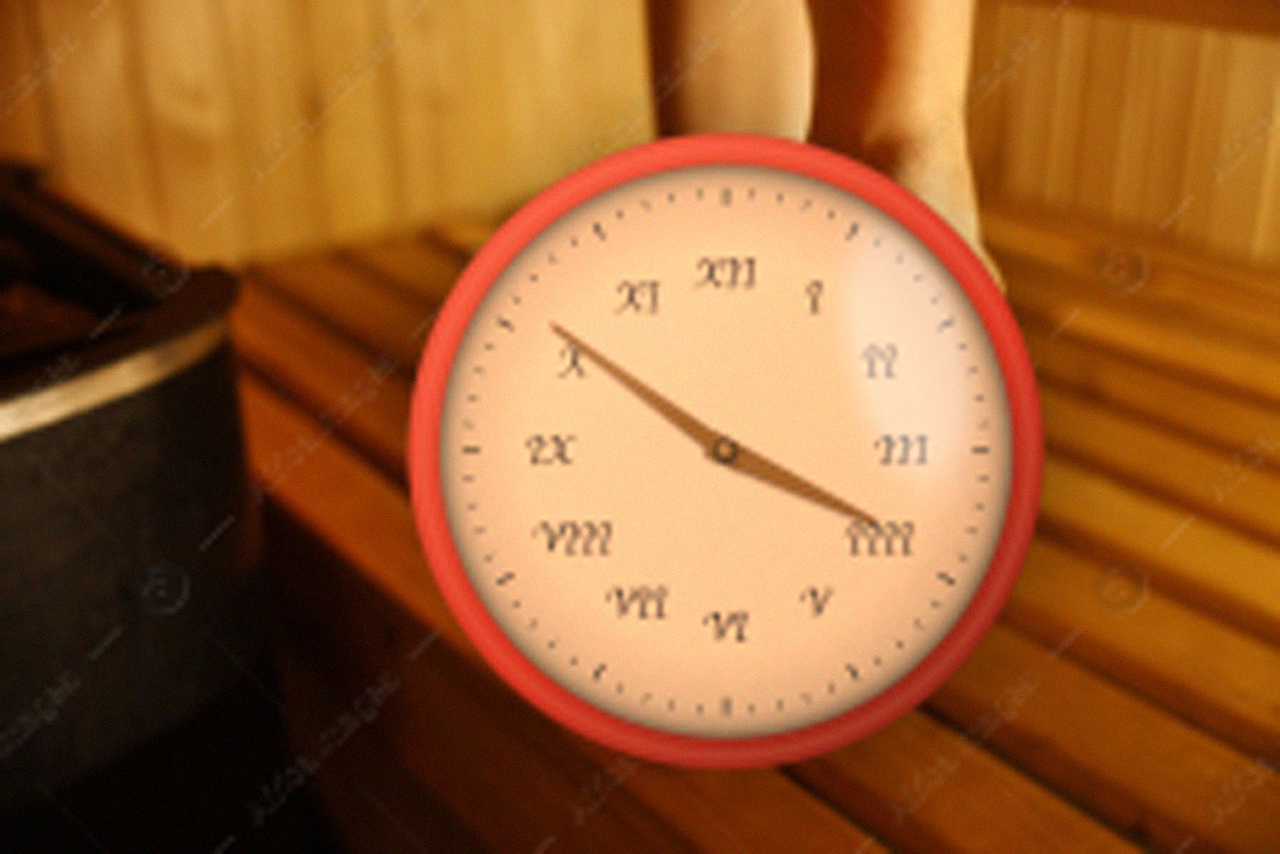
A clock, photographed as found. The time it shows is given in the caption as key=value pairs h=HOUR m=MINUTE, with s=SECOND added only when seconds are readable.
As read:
h=3 m=51
